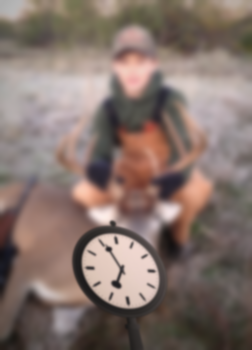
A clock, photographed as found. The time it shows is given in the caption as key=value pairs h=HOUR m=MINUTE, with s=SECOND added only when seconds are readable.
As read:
h=6 m=56
